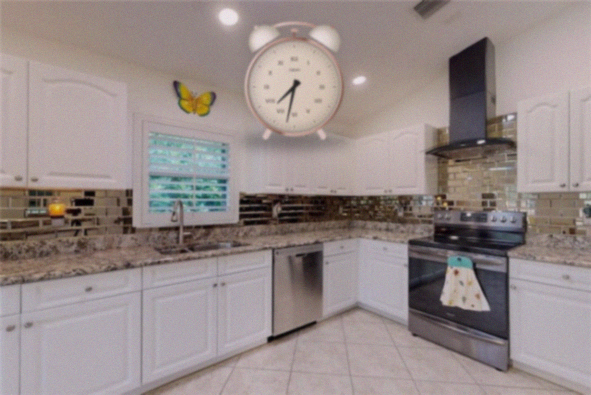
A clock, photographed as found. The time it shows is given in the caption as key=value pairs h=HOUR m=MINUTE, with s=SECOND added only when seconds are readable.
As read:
h=7 m=32
